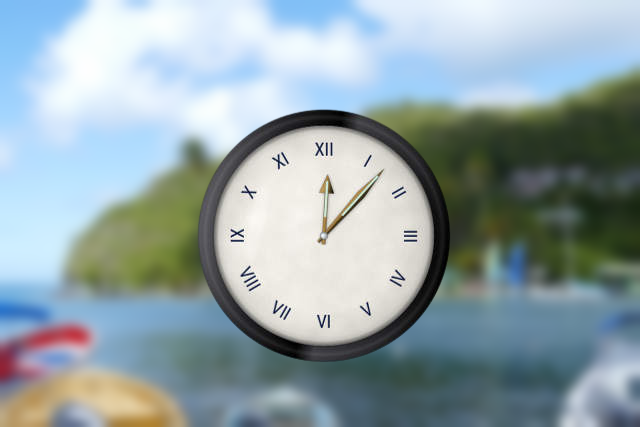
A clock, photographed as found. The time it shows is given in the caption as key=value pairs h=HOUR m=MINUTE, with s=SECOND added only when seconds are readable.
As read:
h=12 m=7
